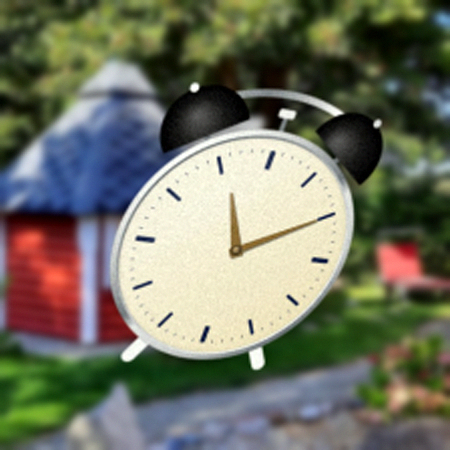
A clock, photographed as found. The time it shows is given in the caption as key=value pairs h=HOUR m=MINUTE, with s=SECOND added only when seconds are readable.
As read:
h=11 m=10
